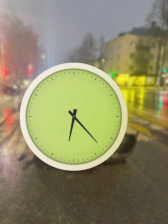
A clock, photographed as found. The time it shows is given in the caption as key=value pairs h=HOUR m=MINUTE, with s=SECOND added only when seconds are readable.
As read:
h=6 m=23
